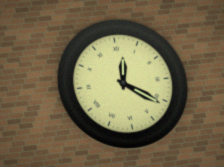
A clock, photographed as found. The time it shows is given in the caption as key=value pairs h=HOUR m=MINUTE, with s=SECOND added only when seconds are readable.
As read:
h=12 m=21
